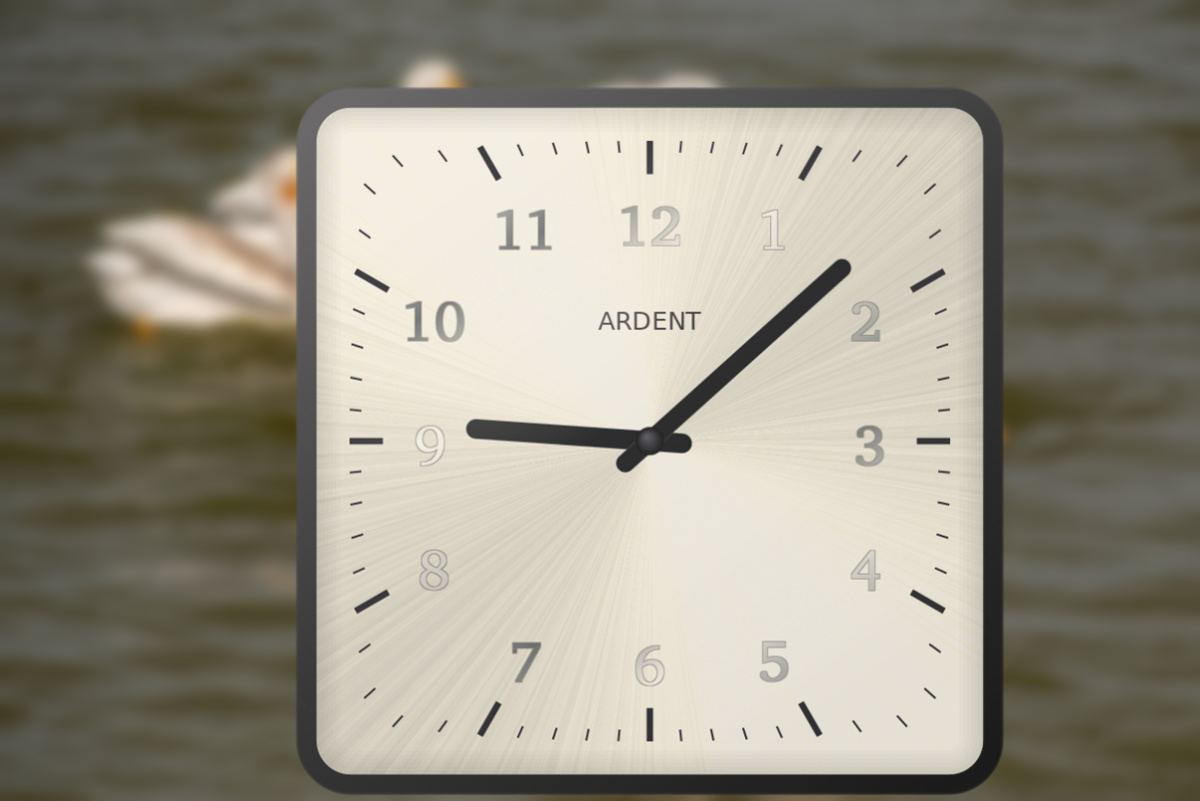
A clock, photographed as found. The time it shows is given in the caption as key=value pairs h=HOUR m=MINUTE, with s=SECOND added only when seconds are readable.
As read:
h=9 m=8
